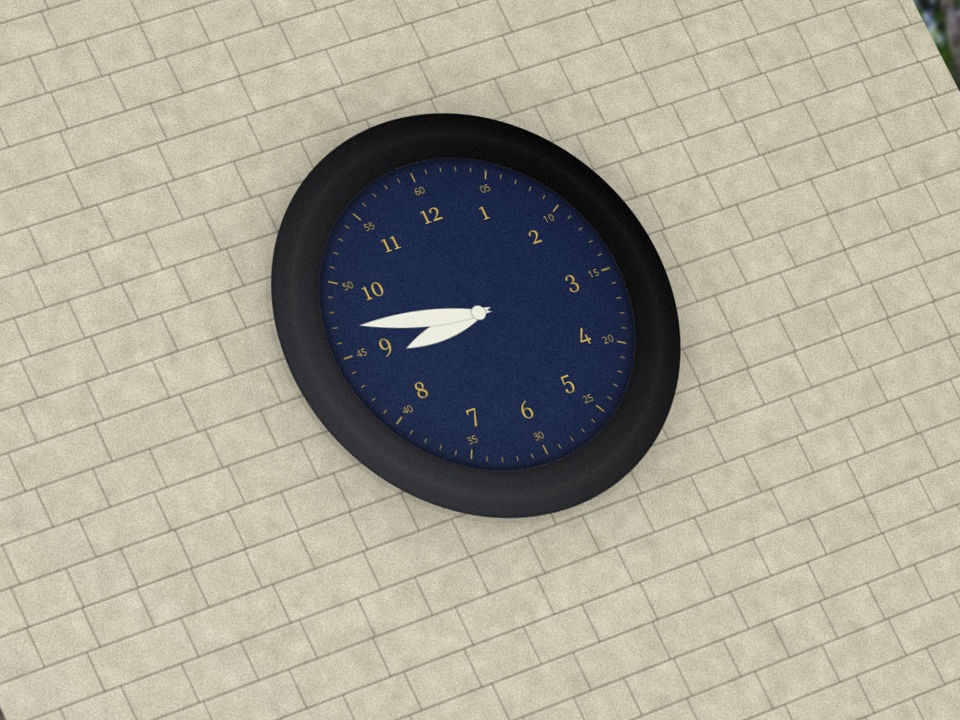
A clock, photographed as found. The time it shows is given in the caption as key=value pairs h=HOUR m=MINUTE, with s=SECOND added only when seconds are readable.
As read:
h=8 m=47
